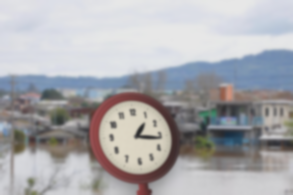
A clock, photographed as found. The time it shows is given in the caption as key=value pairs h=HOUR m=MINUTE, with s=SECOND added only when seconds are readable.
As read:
h=1 m=16
